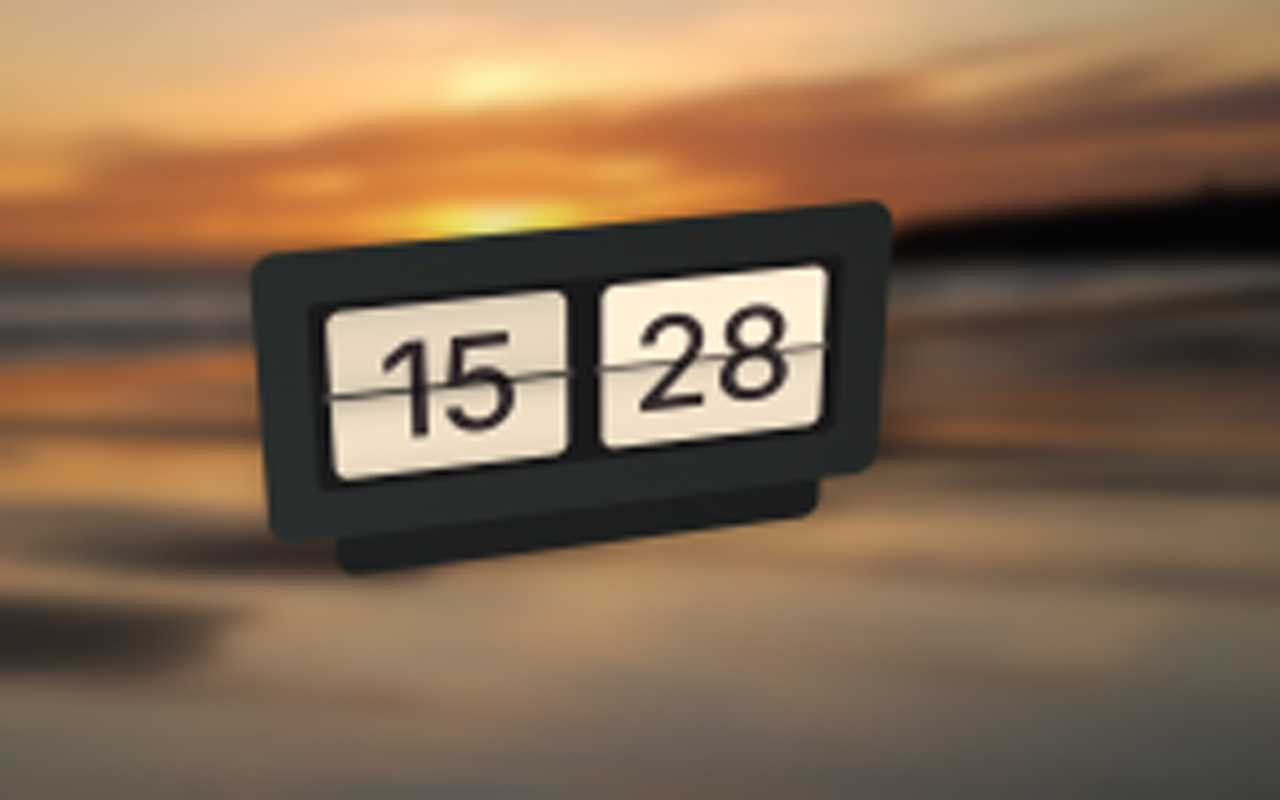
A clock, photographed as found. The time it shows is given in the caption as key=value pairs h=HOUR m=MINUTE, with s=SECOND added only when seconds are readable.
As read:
h=15 m=28
